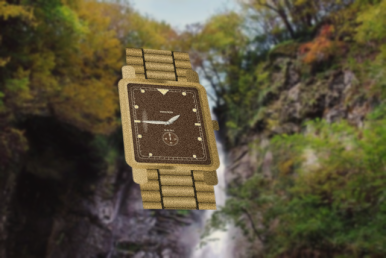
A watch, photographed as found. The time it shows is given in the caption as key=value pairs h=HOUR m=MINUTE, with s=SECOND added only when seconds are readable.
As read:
h=1 m=45
